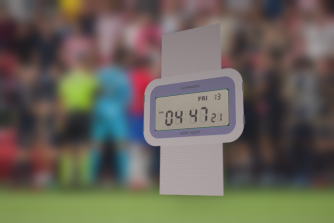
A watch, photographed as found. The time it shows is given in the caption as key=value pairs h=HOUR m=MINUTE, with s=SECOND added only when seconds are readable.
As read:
h=4 m=47 s=21
